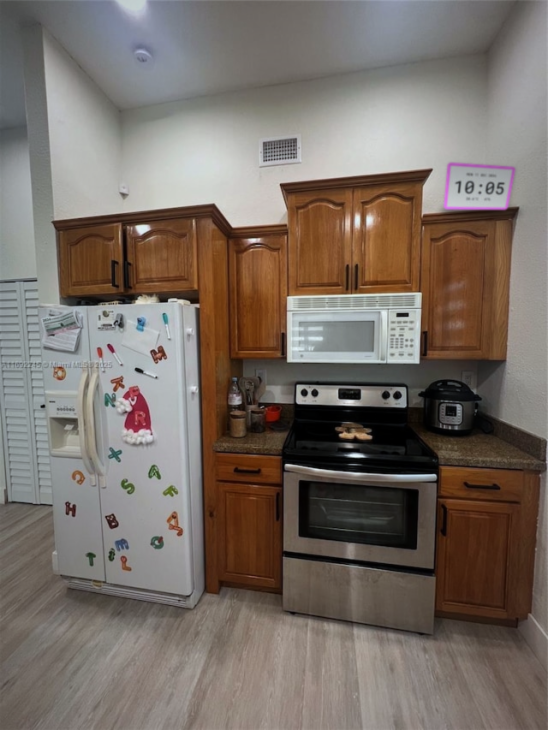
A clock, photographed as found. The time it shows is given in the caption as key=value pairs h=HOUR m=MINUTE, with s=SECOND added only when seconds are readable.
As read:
h=10 m=5
